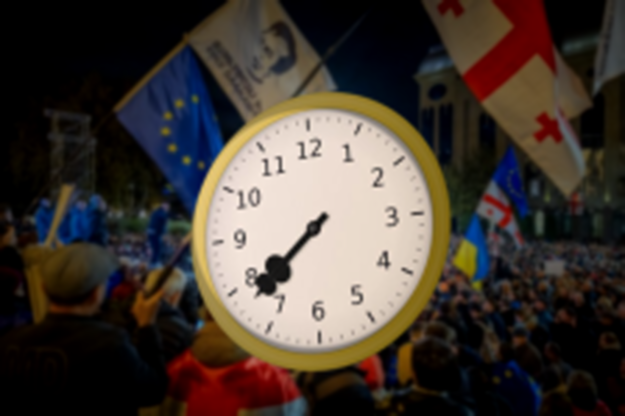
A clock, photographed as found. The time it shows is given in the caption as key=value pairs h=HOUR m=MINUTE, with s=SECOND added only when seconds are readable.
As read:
h=7 m=38
